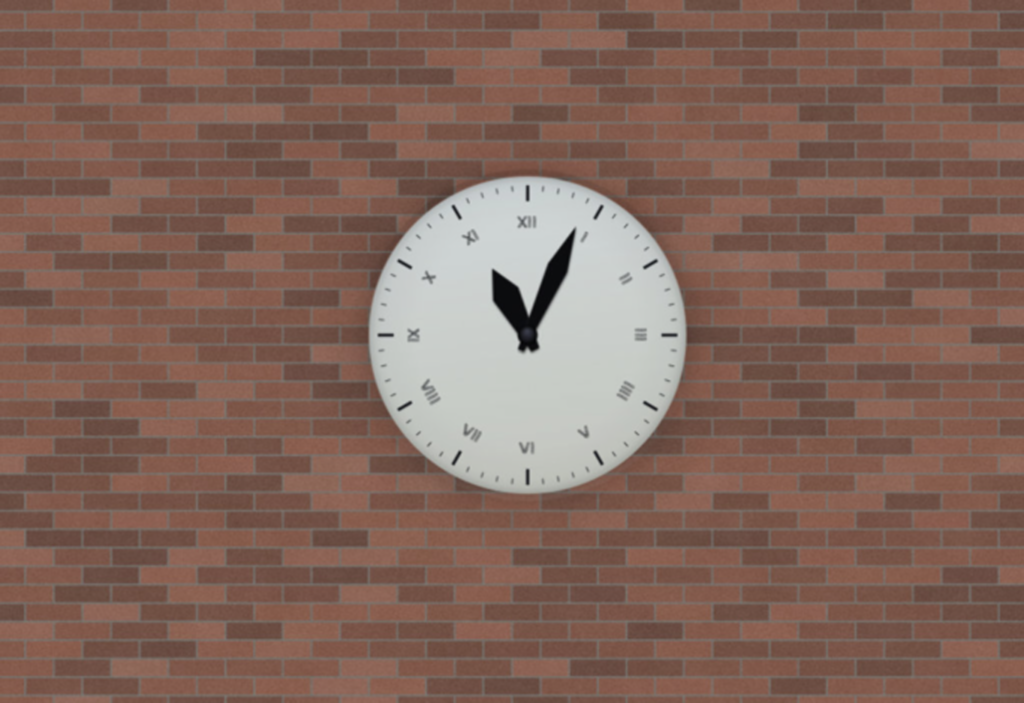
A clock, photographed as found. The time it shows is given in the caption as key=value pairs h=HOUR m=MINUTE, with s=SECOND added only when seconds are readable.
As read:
h=11 m=4
